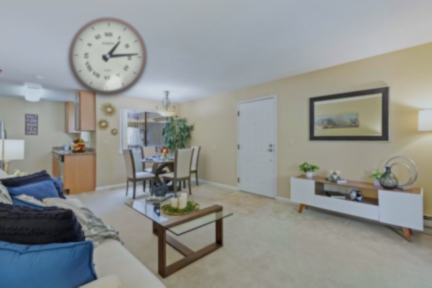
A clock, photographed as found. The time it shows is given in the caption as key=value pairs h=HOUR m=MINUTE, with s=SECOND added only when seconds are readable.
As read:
h=1 m=14
